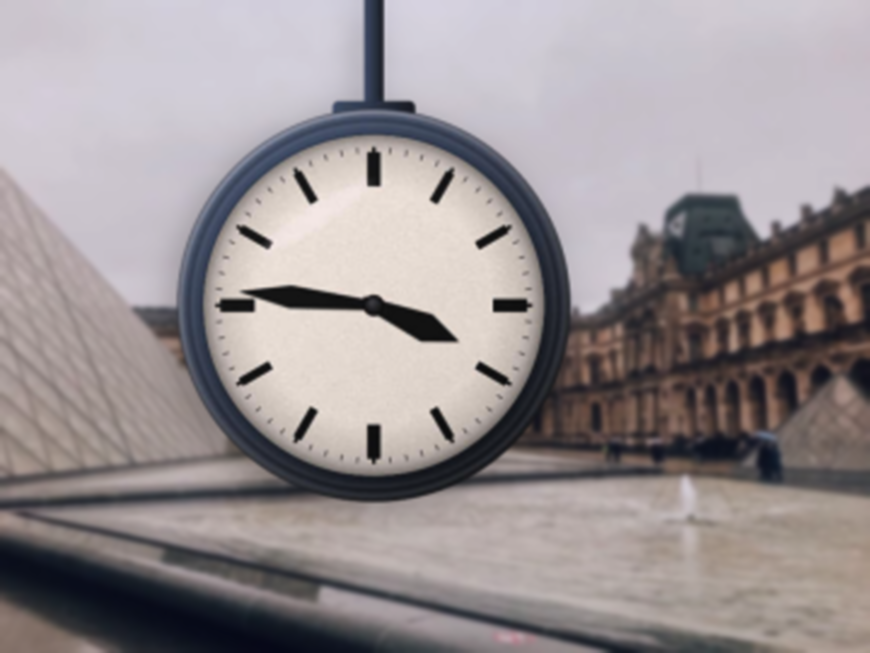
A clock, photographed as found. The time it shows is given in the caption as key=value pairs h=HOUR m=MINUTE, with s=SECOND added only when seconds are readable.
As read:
h=3 m=46
